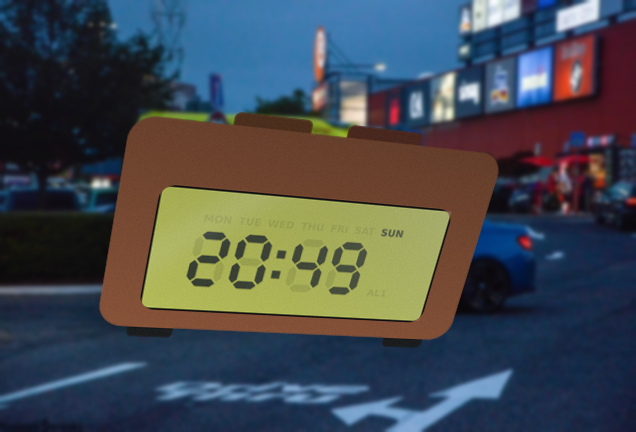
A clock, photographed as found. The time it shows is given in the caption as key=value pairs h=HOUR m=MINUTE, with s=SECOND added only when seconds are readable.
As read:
h=20 m=49
